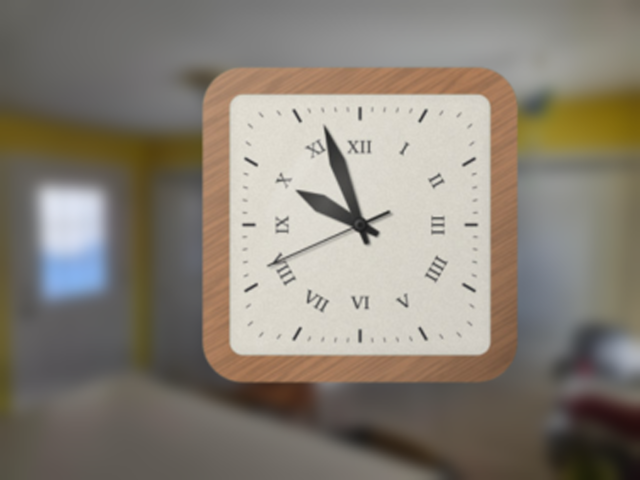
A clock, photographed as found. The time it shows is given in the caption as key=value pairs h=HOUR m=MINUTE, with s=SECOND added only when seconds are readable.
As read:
h=9 m=56 s=41
